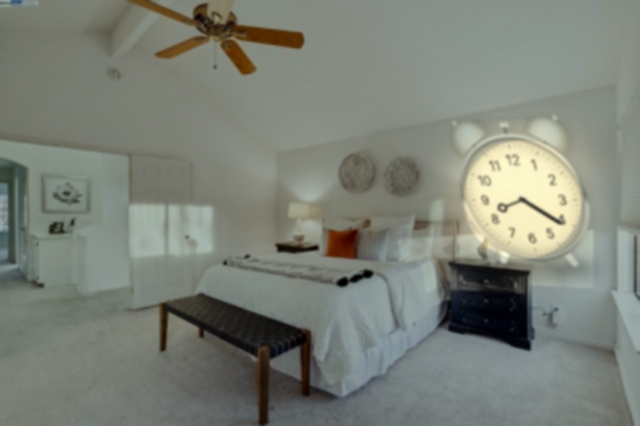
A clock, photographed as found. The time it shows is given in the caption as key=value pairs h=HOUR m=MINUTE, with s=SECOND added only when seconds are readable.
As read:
h=8 m=21
